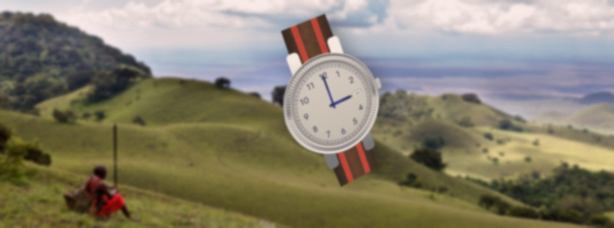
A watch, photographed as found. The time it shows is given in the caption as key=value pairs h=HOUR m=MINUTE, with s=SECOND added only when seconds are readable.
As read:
h=3 m=0
